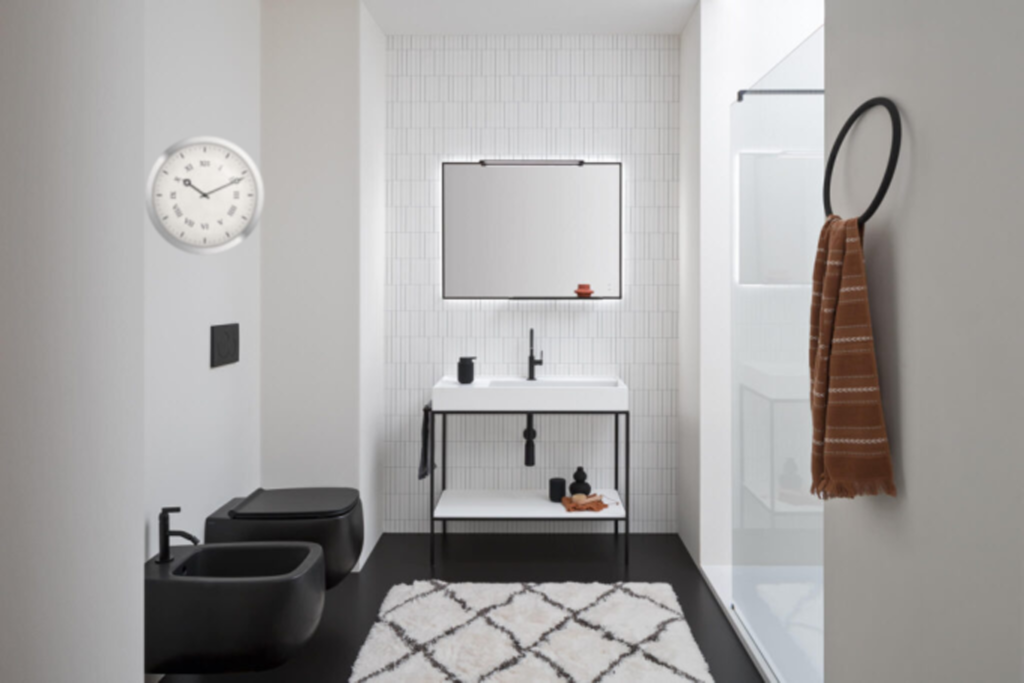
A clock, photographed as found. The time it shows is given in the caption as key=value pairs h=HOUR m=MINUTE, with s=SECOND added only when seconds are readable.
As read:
h=10 m=11
